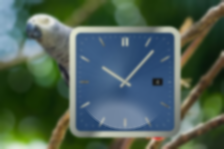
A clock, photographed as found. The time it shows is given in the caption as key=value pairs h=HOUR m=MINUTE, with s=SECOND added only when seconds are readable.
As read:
h=10 m=7
